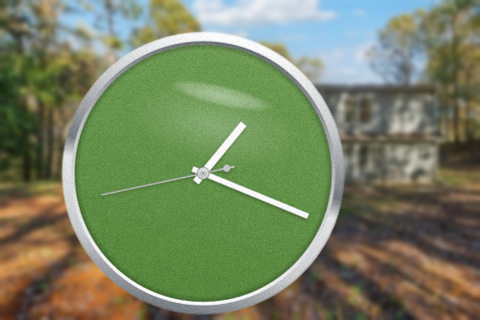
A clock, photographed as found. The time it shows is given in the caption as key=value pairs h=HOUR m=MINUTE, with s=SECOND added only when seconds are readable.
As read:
h=1 m=18 s=43
